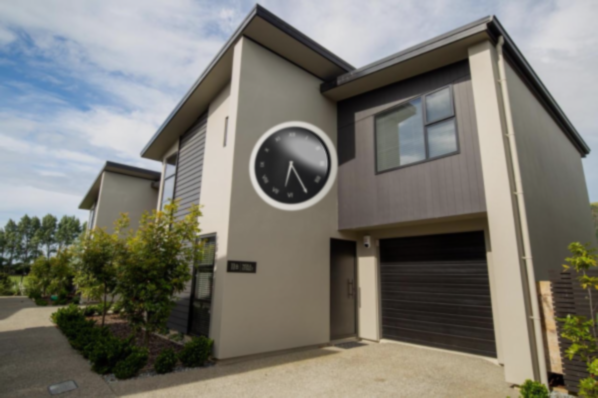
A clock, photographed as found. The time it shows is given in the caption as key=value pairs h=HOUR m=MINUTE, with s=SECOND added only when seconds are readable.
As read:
h=6 m=25
